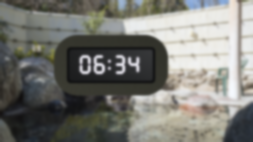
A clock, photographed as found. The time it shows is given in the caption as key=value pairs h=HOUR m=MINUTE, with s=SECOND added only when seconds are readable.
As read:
h=6 m=34
